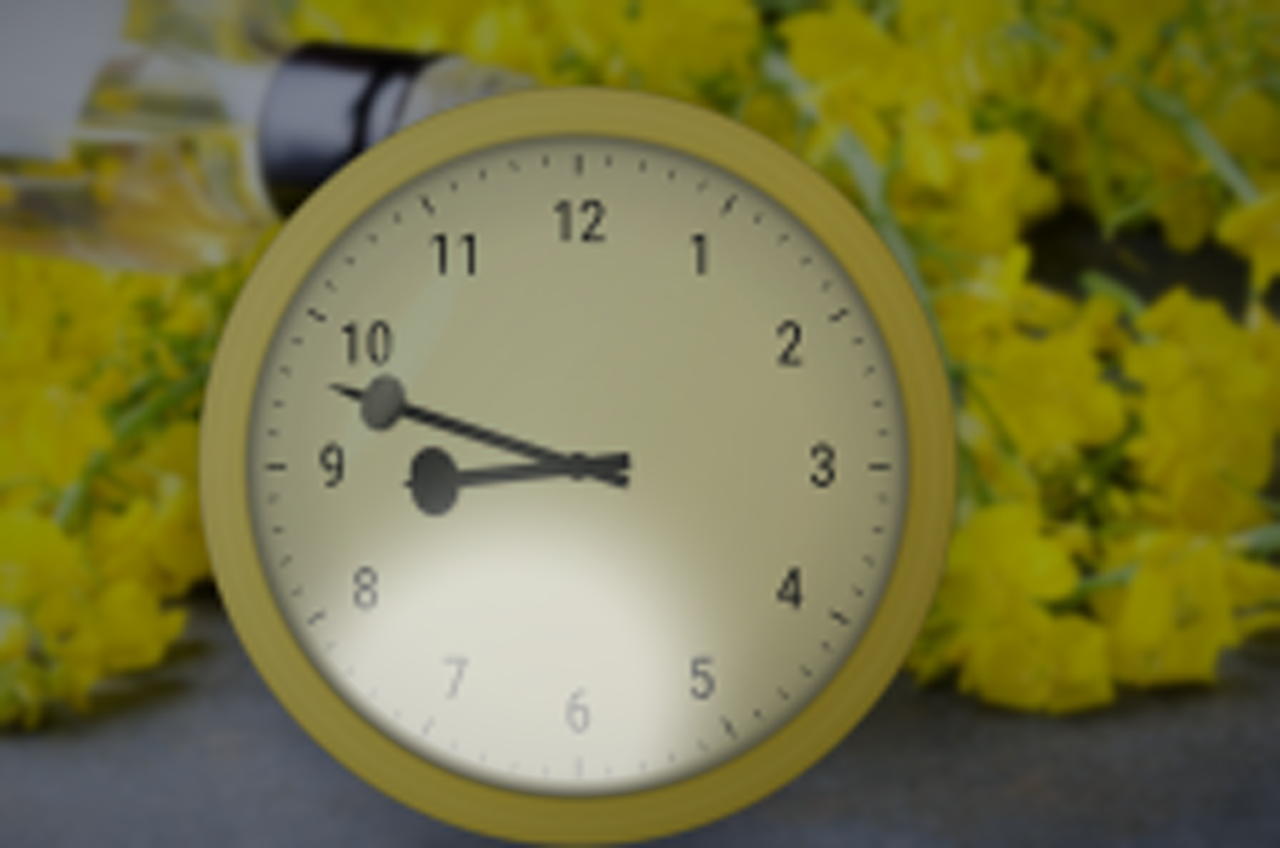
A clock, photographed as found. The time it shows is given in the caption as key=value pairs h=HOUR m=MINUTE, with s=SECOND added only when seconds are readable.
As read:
h=8 m=48
